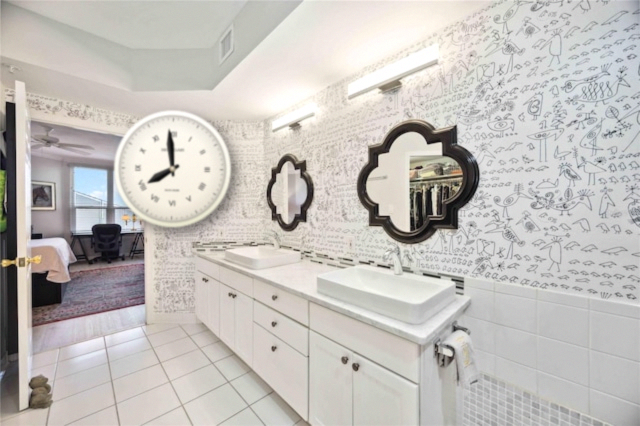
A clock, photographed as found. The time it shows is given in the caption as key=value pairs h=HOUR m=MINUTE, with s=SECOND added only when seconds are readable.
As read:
h=7 m=59
